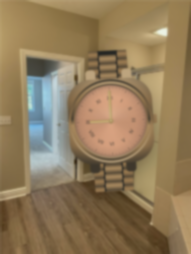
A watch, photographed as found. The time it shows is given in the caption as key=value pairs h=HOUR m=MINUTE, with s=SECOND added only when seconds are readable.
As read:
h=9 m=0
